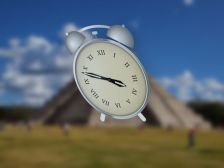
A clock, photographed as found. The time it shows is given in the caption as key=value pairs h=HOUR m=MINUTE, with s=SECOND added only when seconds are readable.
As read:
h=3 m=48
